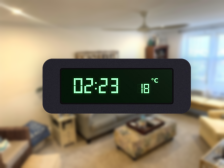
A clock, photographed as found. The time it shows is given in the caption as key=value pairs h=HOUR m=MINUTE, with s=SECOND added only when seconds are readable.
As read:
h=2 m=23
